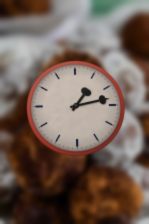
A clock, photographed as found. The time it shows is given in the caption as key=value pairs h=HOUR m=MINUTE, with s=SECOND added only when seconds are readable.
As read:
h=1 m=13
